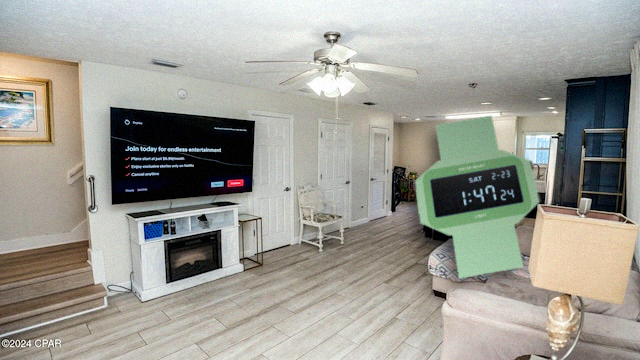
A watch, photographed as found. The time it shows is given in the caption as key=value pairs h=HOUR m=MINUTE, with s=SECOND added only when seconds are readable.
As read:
h=1 m=47 s=24
